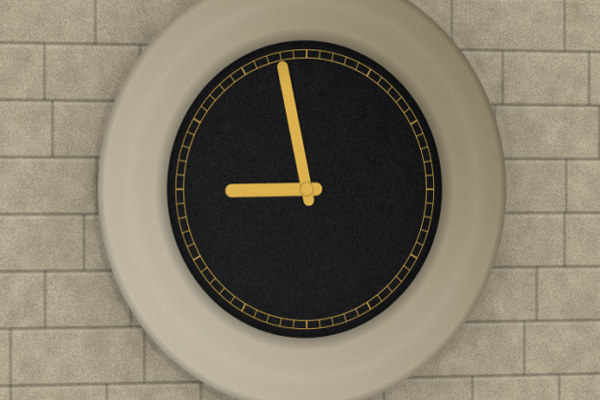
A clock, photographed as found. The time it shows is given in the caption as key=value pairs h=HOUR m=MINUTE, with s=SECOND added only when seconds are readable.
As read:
h=8 m=58
